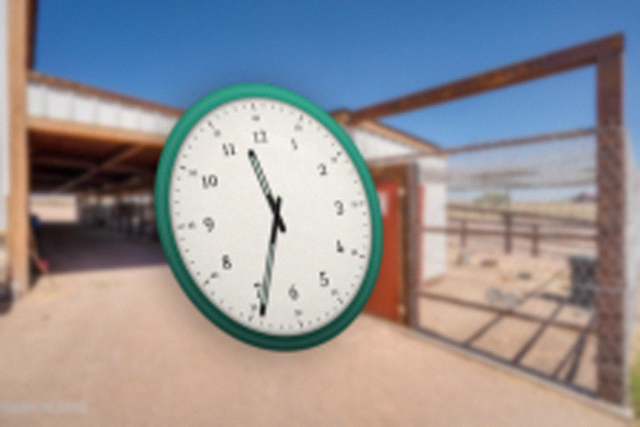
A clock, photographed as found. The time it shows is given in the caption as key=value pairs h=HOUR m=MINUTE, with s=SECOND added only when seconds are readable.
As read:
h=11 m=34
